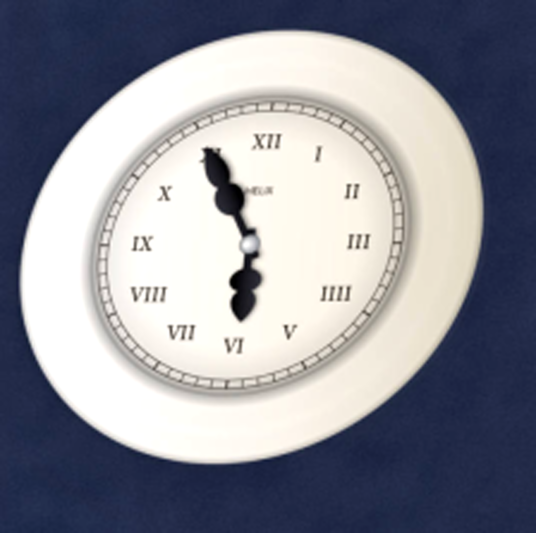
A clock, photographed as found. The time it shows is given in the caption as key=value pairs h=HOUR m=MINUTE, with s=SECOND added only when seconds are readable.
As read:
h=5 m=55
